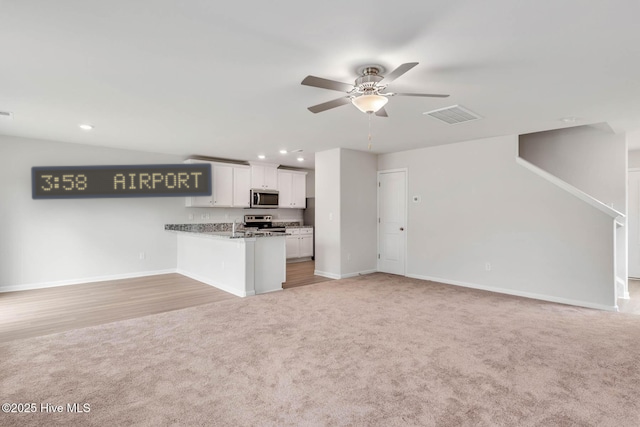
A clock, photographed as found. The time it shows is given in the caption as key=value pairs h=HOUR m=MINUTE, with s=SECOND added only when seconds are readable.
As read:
h=3 m=58
